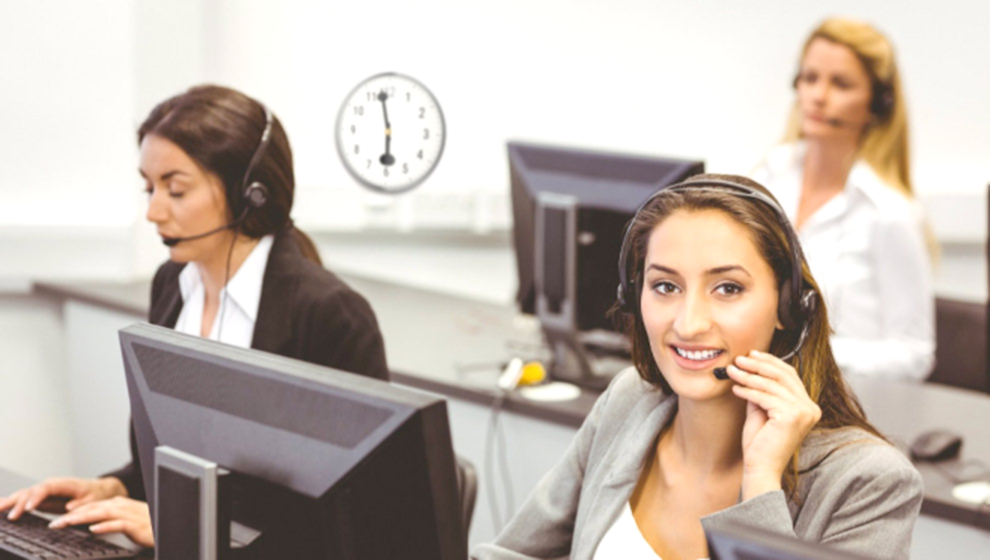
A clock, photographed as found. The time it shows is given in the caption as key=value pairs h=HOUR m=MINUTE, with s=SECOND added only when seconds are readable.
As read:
h=5 m=58
